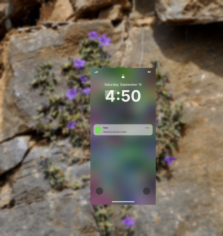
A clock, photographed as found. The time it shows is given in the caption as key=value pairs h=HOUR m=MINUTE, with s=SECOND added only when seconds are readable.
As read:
h=4 m=50
